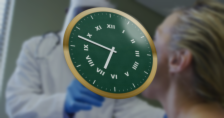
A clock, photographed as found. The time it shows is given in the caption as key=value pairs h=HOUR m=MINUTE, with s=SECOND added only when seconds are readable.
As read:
h=6 m=48
